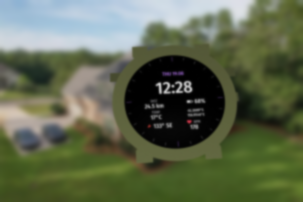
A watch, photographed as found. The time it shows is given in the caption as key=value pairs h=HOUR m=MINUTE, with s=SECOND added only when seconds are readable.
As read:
h=12 m=28
